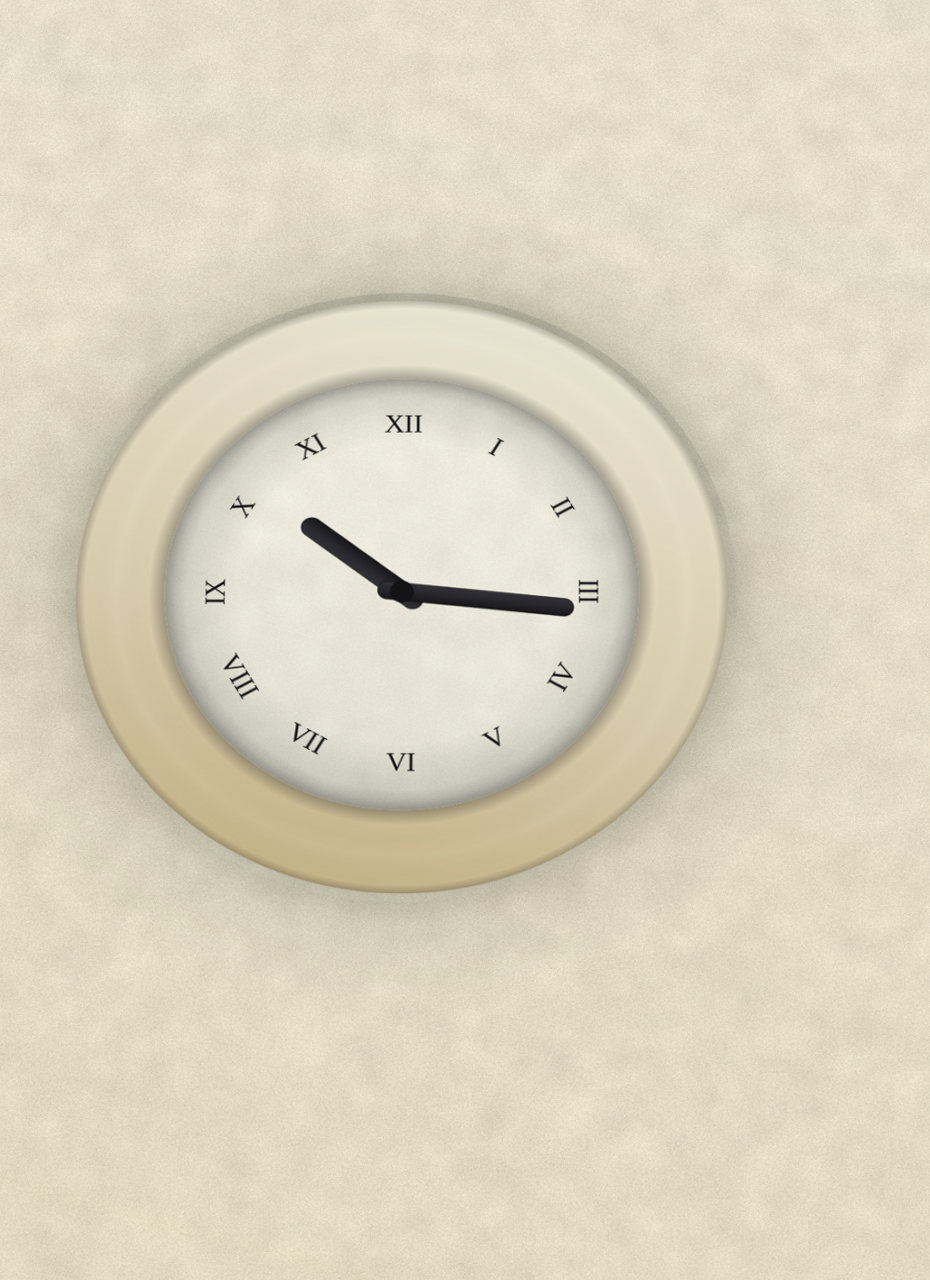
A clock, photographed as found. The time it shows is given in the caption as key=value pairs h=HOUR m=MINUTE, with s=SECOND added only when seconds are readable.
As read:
h=10 m=16
